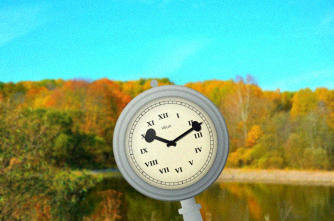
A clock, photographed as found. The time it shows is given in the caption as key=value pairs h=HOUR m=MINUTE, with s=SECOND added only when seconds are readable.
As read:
h=10 m=12
